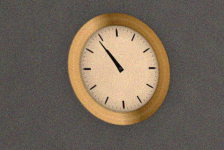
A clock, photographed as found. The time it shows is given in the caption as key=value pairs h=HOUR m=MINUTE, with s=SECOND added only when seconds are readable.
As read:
h=10 m=54
